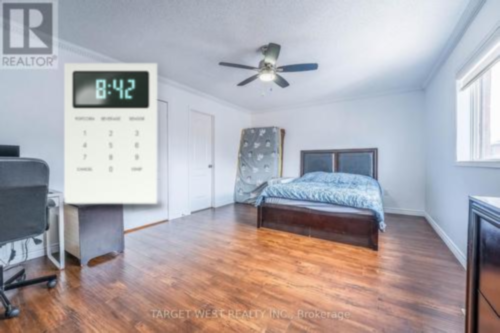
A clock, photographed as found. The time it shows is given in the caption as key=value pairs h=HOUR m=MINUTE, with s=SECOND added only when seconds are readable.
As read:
h=8 m=42
